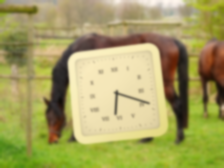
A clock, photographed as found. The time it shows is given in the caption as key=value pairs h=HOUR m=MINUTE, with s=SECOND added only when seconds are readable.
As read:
h=6 m=19
